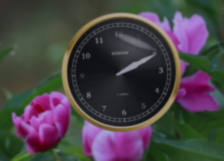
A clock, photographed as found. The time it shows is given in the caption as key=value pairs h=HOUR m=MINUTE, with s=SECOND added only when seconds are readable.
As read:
h=2 m=11
